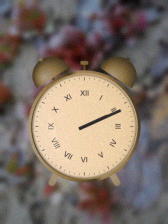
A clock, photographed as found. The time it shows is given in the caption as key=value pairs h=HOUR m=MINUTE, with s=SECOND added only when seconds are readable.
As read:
h=2 m=11
